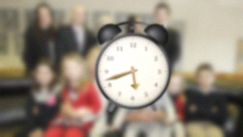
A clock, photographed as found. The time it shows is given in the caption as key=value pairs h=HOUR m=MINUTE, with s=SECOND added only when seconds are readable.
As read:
h=5 m=42
